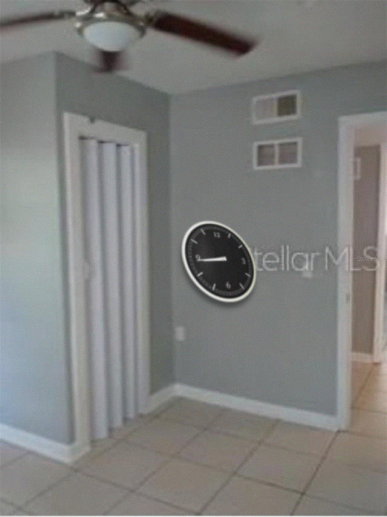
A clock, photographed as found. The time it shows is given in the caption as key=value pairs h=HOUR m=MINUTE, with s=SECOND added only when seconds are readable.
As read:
h=8 m=44
